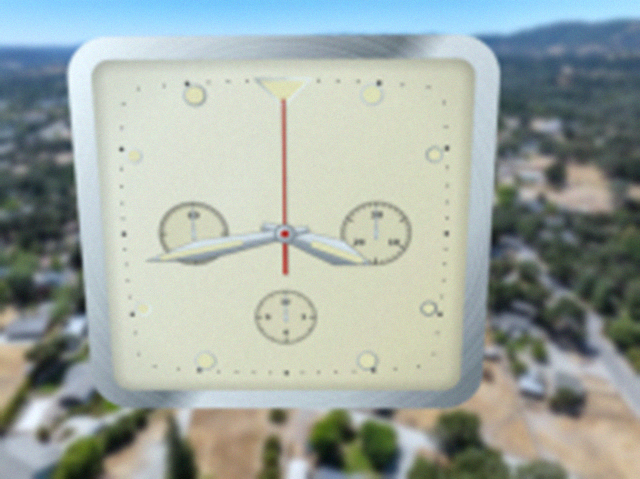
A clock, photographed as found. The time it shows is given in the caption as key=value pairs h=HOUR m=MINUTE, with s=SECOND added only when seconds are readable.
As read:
h=3 m=43
